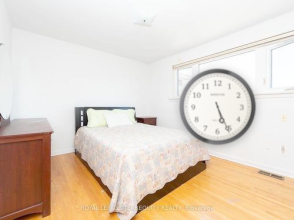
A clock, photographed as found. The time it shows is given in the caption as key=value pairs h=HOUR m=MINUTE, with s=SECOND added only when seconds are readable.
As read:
h=5 m=26
